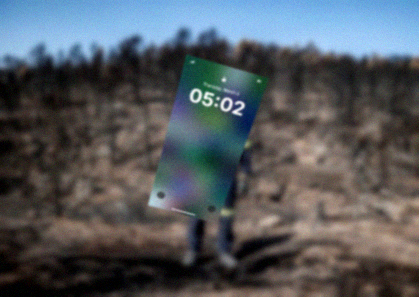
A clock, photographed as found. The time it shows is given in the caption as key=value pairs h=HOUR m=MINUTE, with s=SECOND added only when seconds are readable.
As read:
h=5 m=2
